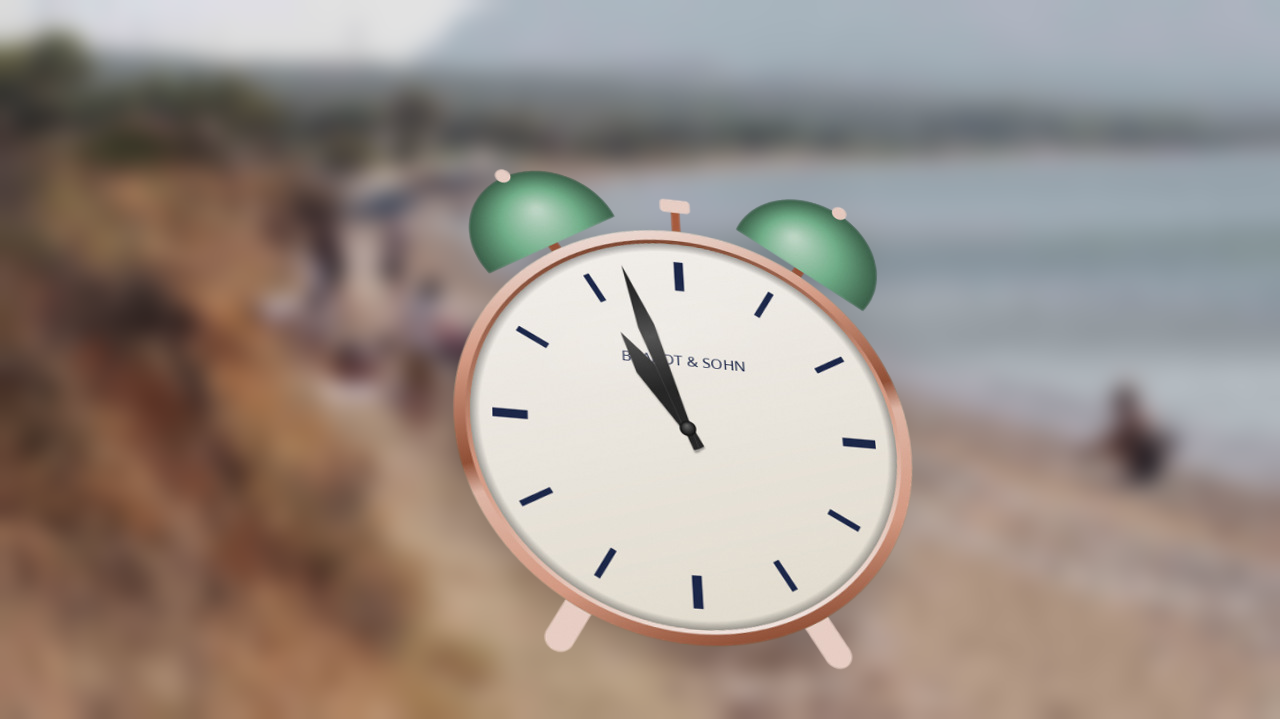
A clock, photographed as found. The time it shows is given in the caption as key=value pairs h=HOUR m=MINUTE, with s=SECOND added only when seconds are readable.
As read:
h=10 m=57
